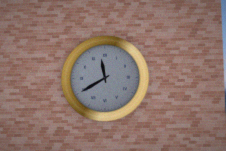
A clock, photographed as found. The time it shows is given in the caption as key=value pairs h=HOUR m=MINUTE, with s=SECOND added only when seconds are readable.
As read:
h=11 m=40
